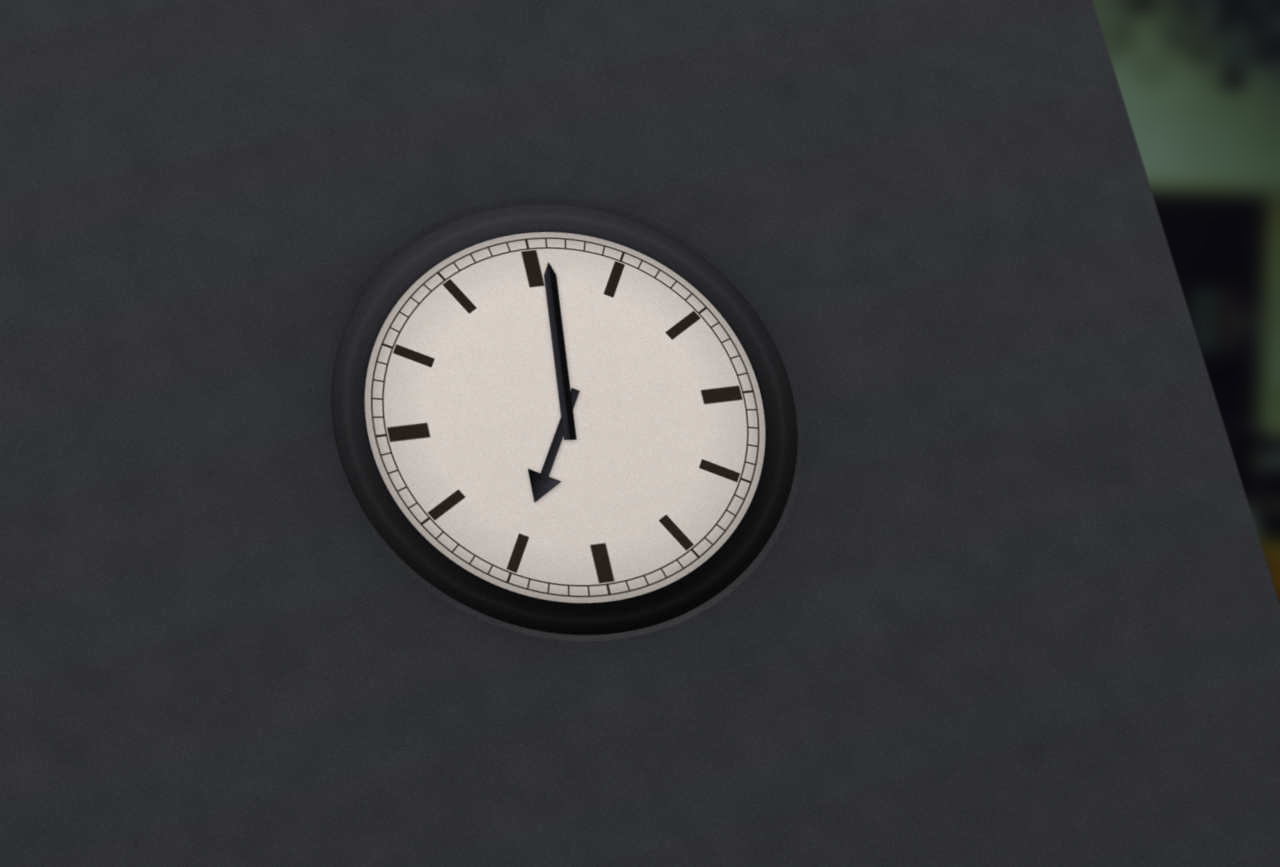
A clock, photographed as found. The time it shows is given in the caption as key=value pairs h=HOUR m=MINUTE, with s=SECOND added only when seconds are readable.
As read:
h=7 m=1
